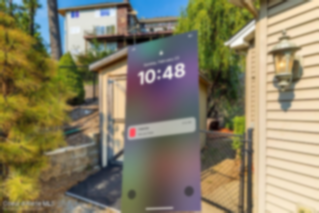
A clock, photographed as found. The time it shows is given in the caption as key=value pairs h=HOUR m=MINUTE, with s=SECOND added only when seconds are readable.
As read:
h=10 m=48
